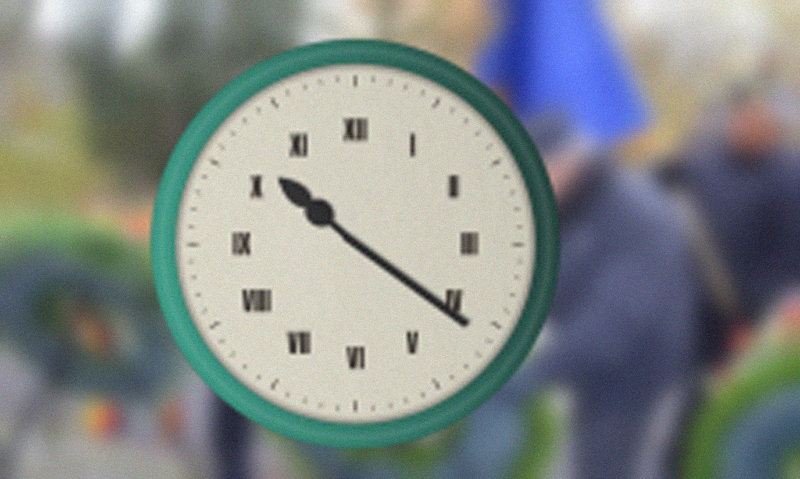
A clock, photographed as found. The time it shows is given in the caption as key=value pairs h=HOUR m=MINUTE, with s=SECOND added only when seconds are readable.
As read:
h=10 m=21
